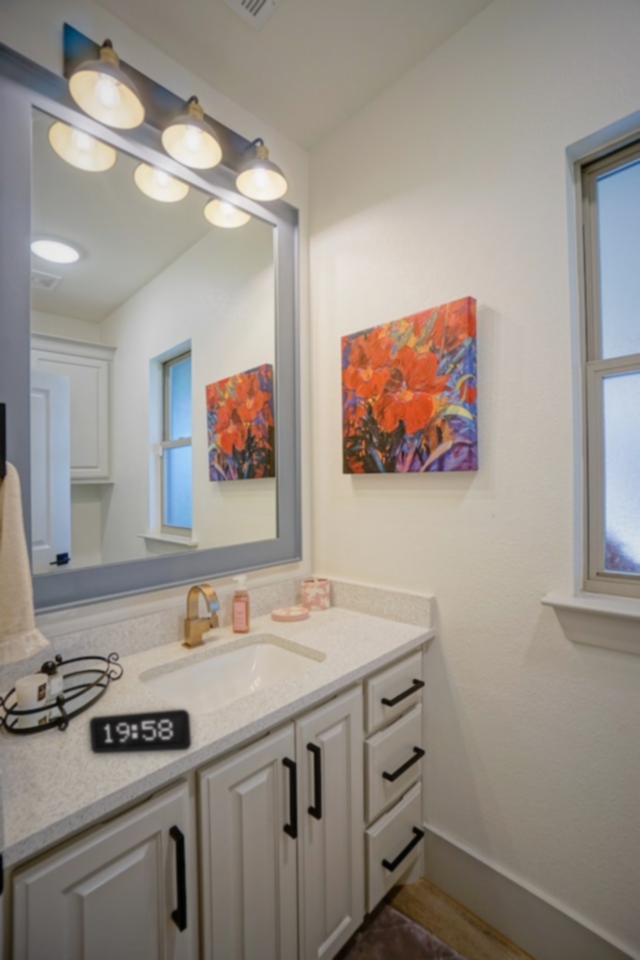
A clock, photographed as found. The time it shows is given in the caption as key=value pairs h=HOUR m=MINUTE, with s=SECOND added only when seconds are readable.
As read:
h=19 m=58
